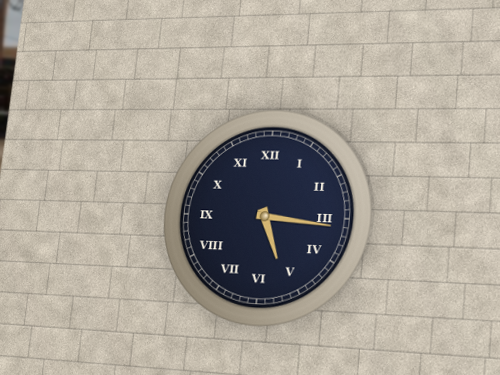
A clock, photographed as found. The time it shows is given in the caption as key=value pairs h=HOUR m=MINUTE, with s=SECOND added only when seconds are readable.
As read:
h=5 m=16
